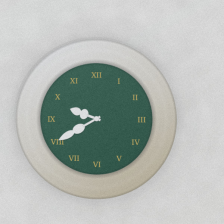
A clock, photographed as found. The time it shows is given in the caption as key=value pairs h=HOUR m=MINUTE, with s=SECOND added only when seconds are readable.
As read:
h=9 m=40
